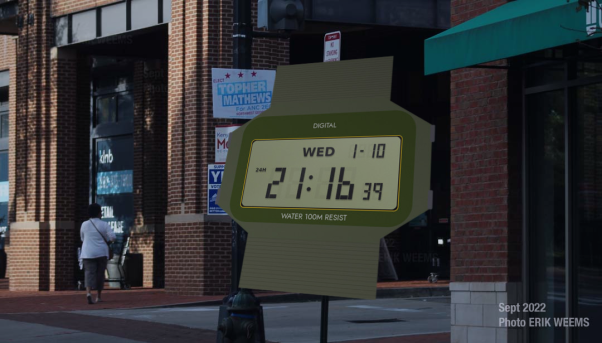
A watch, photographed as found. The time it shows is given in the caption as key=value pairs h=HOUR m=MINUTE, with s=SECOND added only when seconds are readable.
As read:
h=21 m=16 s=39
